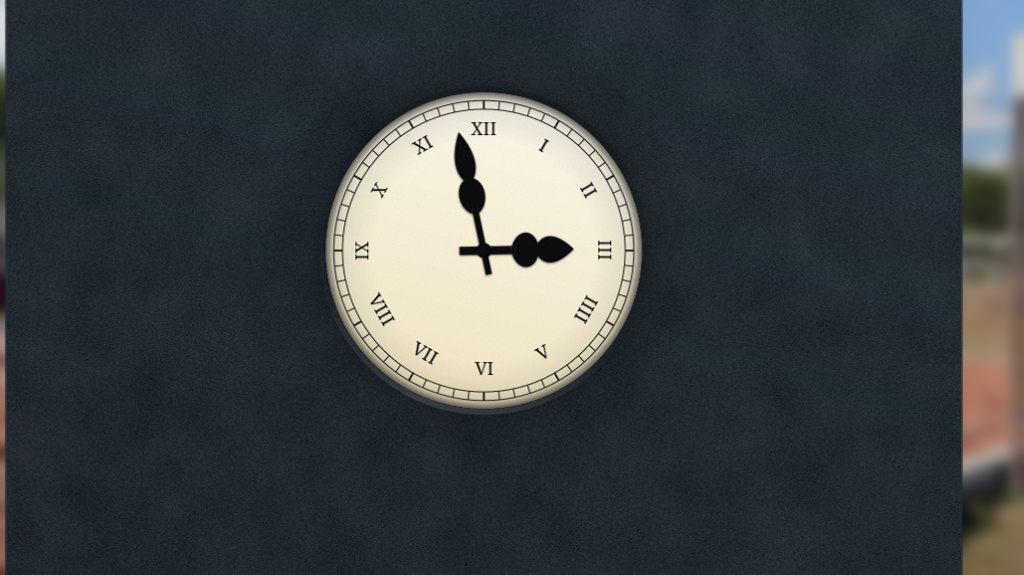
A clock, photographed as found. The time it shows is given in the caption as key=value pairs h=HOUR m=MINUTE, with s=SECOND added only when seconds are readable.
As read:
h=2 m=58
